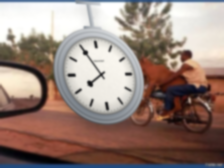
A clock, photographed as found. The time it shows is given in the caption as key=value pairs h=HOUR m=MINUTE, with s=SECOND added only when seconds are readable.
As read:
h=7 m=55
